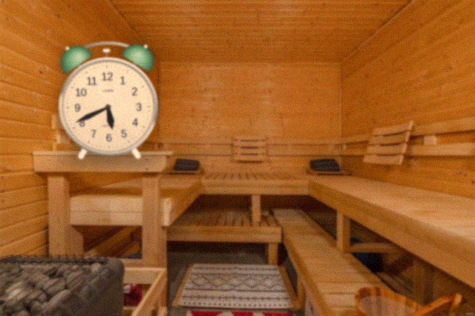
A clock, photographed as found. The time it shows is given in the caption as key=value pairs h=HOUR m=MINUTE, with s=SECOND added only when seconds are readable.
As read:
h=5 m=41
